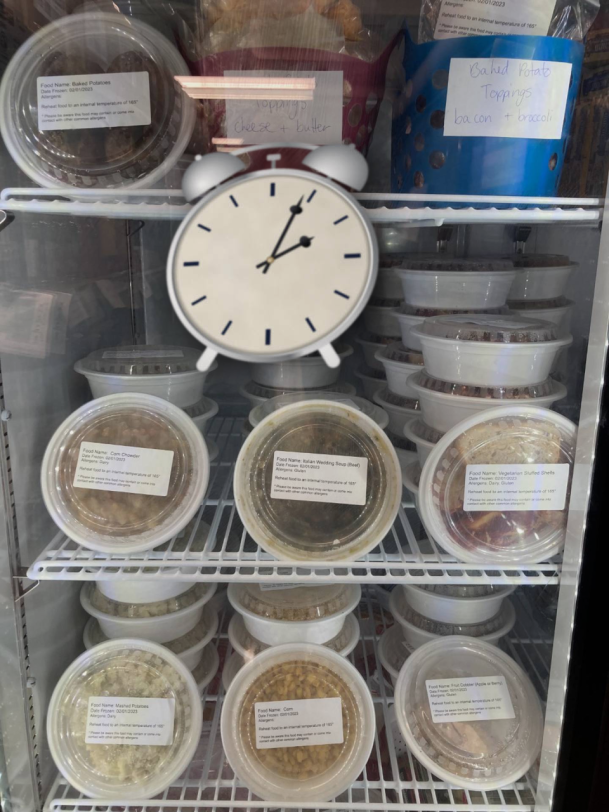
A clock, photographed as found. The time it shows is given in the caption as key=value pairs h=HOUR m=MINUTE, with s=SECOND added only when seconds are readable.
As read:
h=2 m=4
